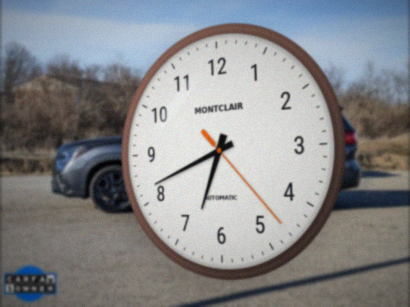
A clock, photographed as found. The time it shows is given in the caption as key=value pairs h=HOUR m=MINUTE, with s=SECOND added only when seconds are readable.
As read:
h=6 m=41 s=23
